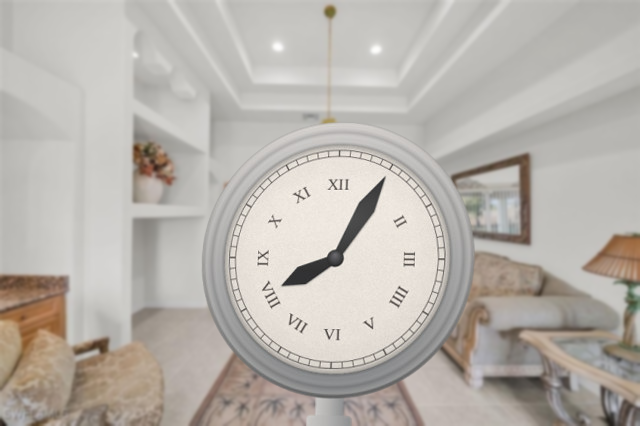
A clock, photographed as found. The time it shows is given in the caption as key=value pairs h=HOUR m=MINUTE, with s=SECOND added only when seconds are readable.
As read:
h=8 m=5
